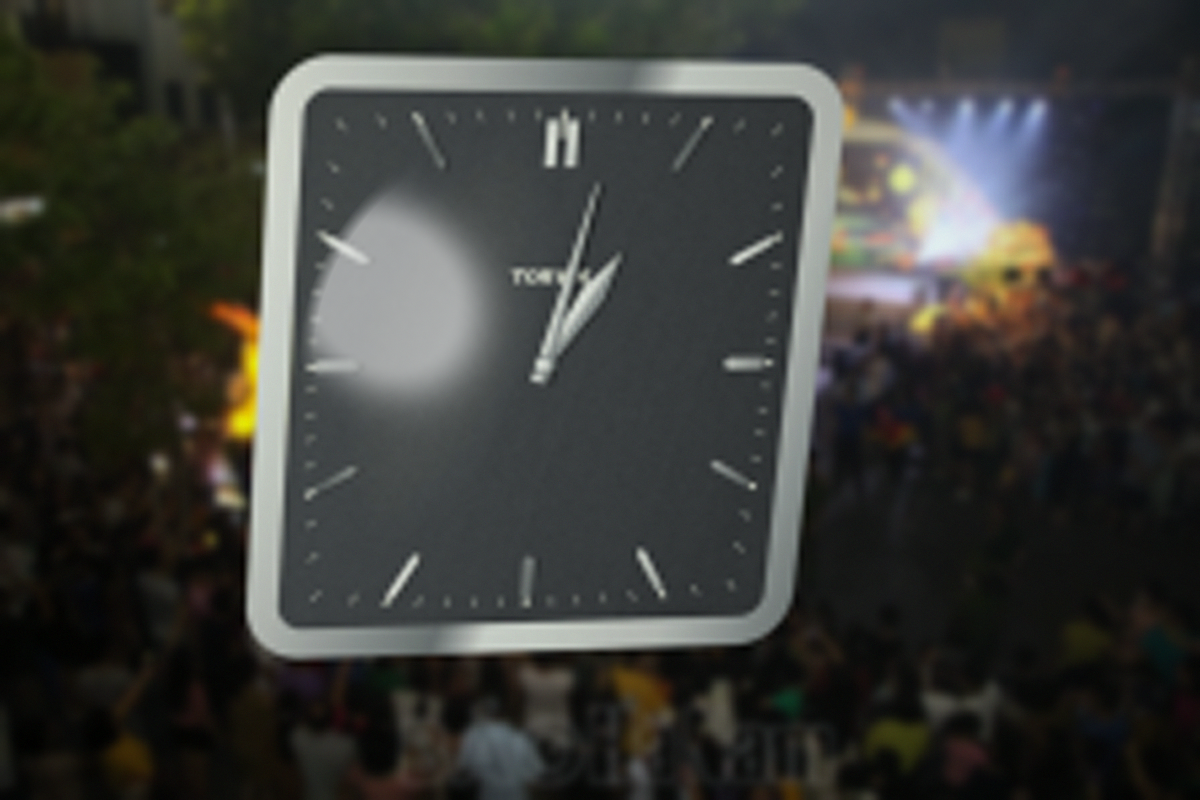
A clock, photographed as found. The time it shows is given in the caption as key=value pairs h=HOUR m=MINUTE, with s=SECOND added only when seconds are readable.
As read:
h=1 m=2
